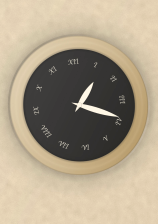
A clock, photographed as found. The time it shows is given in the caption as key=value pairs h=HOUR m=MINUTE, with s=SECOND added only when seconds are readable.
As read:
h=1 m=19
